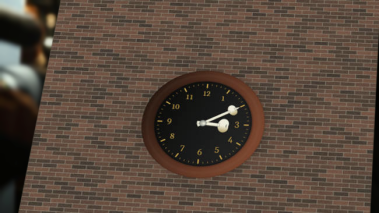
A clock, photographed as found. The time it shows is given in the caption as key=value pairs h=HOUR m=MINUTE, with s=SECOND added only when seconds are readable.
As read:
h=3 m=10
